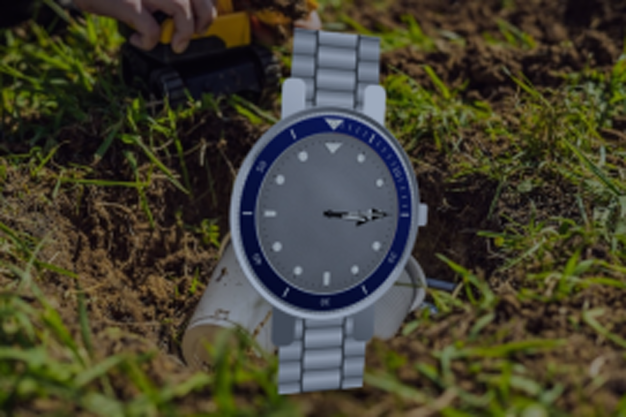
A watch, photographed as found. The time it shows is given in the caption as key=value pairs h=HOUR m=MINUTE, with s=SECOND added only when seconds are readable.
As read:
h=3 m=15
